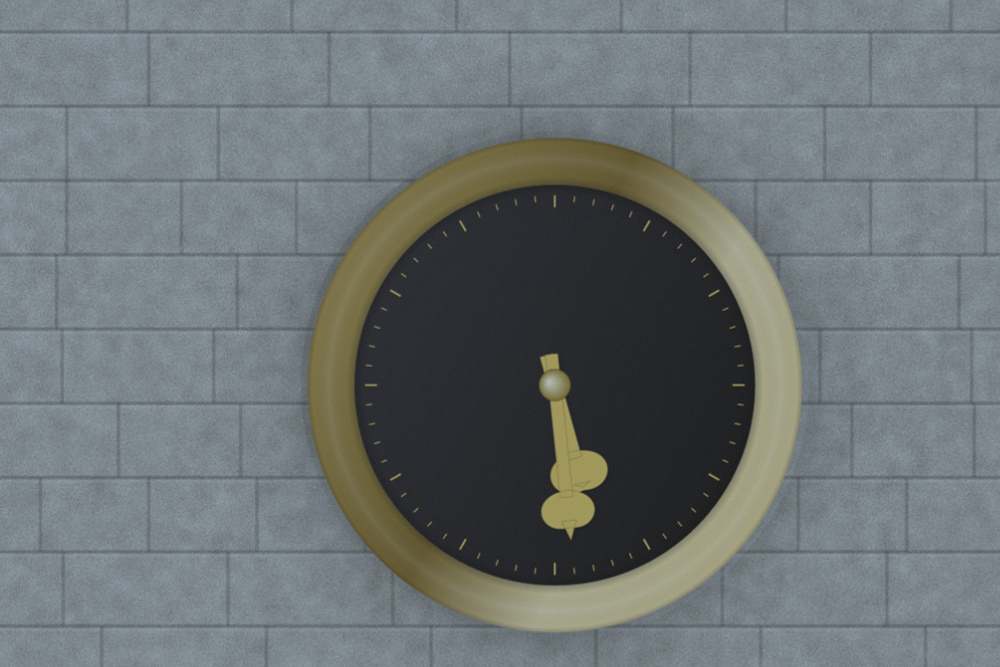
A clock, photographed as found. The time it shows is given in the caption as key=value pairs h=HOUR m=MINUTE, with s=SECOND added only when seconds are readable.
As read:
h=5 m=29
